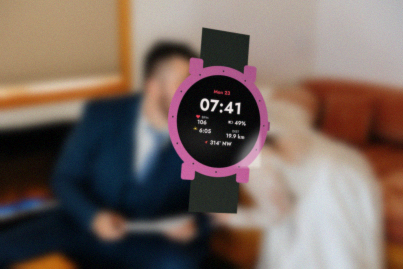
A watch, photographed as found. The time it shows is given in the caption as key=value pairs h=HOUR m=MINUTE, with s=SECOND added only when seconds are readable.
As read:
h=7 m=41
